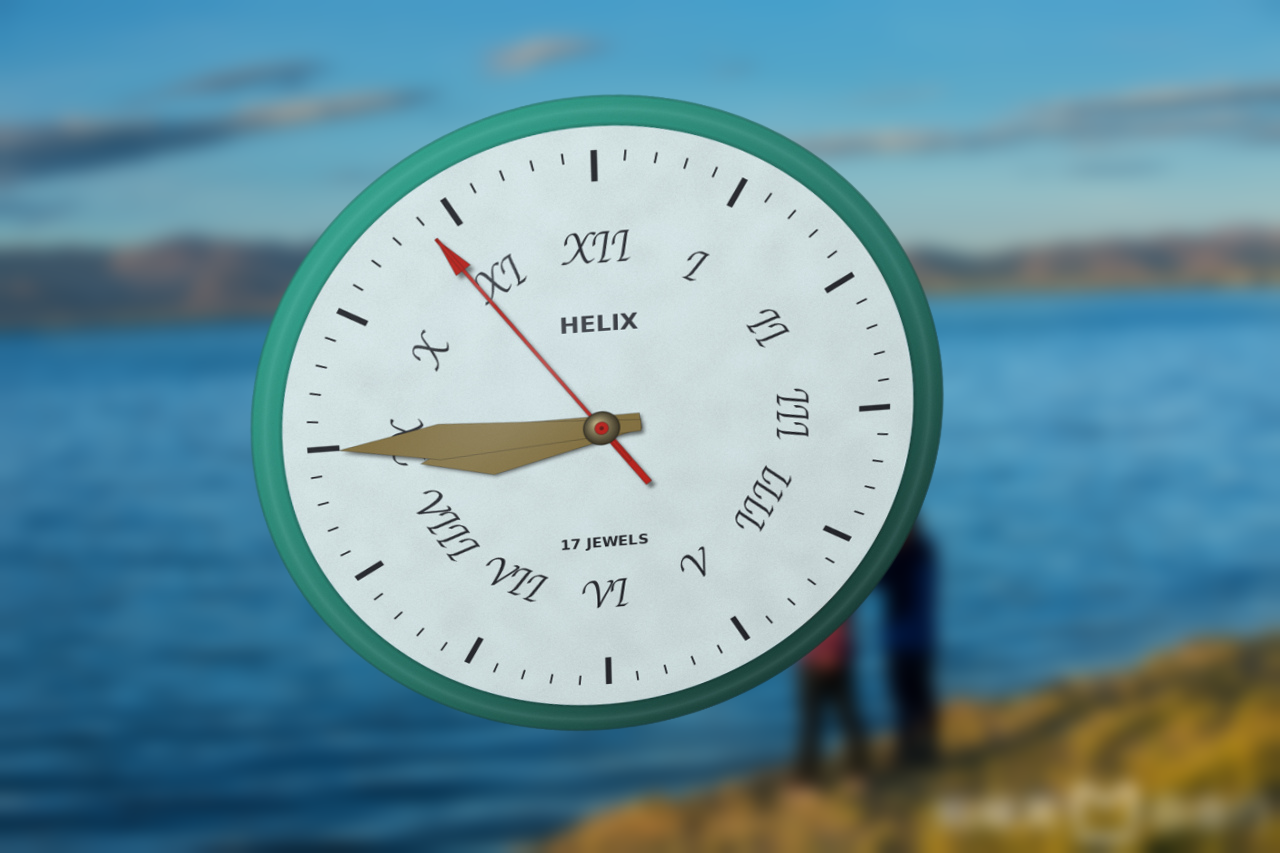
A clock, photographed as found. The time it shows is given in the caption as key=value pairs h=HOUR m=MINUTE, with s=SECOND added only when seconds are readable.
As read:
h=8 m=44 s=54
